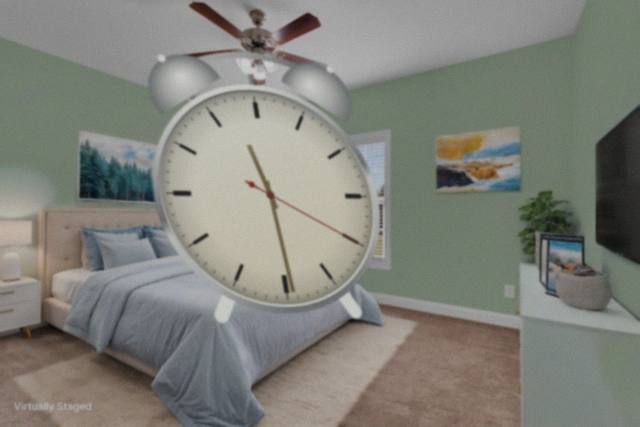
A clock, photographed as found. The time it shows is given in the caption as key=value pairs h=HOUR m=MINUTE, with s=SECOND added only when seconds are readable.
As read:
h=11 m=29 s=20
